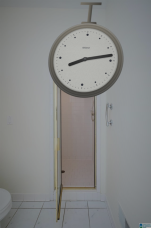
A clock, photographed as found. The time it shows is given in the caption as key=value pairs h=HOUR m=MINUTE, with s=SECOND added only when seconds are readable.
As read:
h=8 m=13
